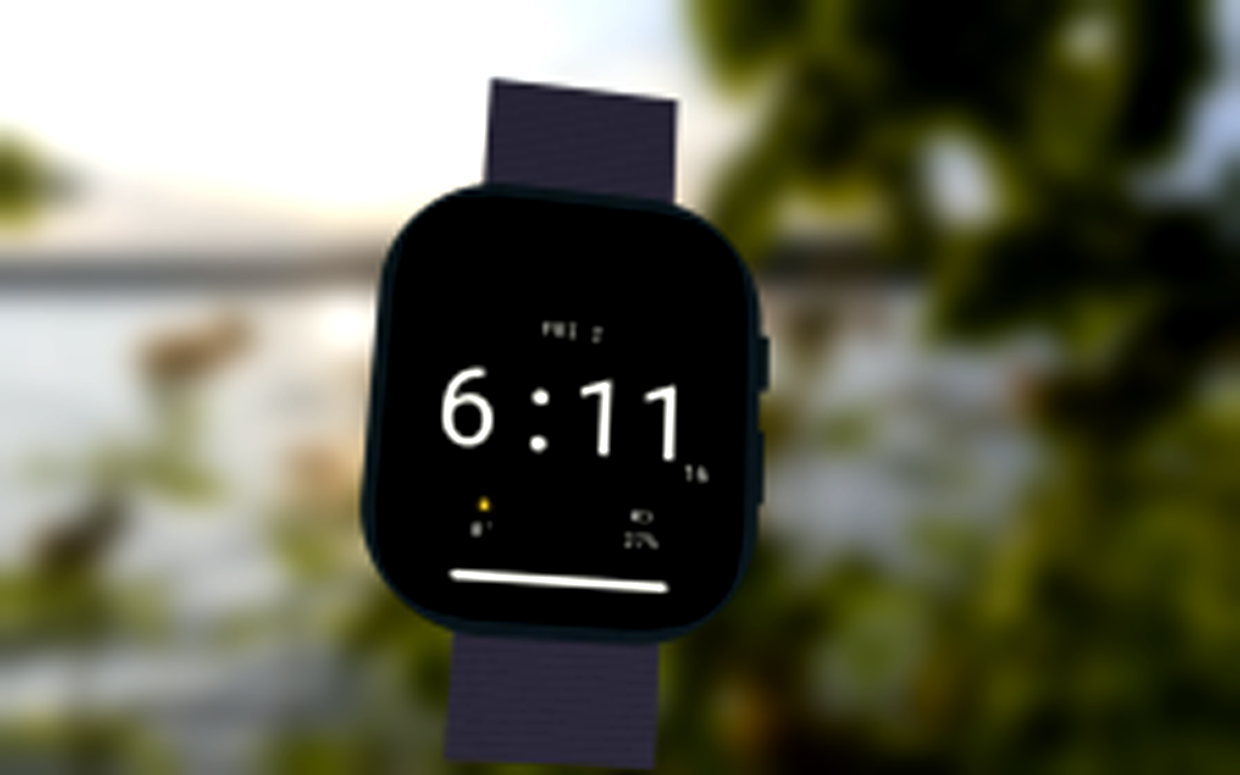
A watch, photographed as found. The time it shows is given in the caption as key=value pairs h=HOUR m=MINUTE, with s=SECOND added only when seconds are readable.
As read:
h=6 m=11
